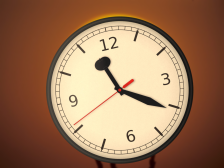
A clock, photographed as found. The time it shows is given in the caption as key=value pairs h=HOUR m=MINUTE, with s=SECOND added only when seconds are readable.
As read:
h=11 m=20 s=41
